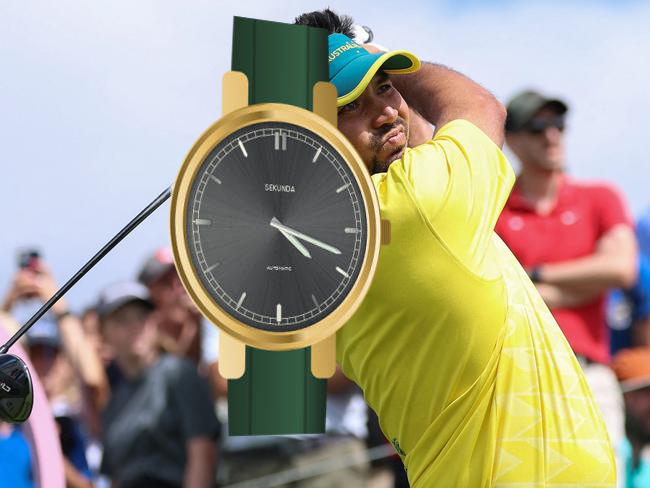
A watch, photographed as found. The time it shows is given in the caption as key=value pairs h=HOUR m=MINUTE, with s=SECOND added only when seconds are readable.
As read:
h=4 m=18
